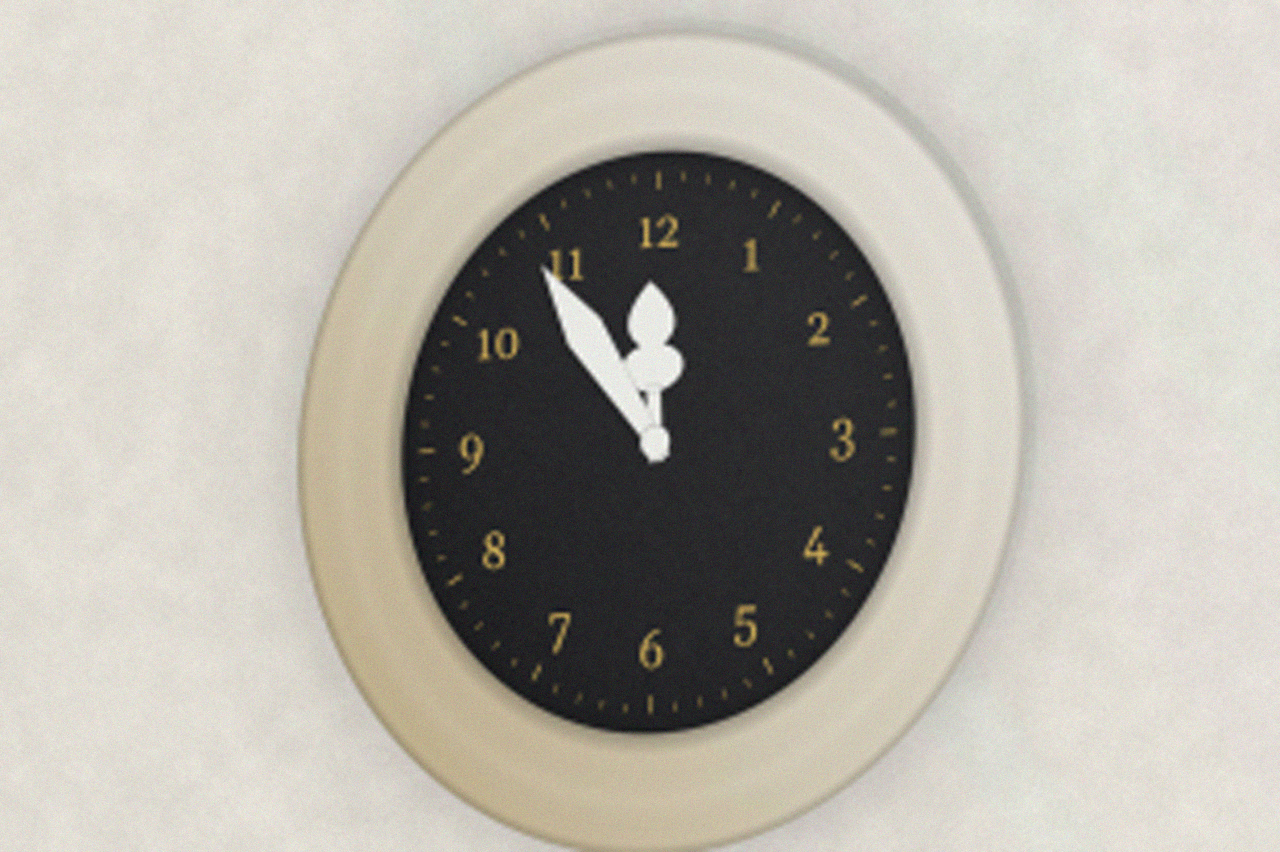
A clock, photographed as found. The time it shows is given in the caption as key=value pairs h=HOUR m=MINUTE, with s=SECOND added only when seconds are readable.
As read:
h=11 m=54
